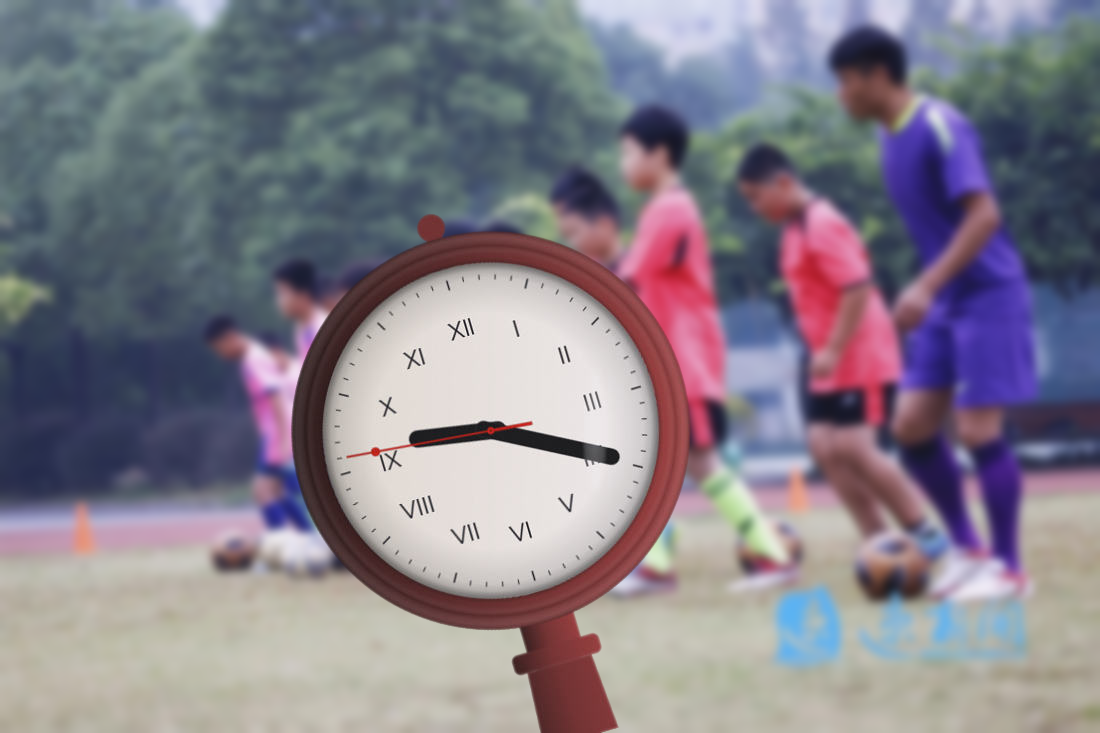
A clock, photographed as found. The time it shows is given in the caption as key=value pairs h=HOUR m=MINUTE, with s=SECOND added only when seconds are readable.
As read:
h=9 m=19 s=46
